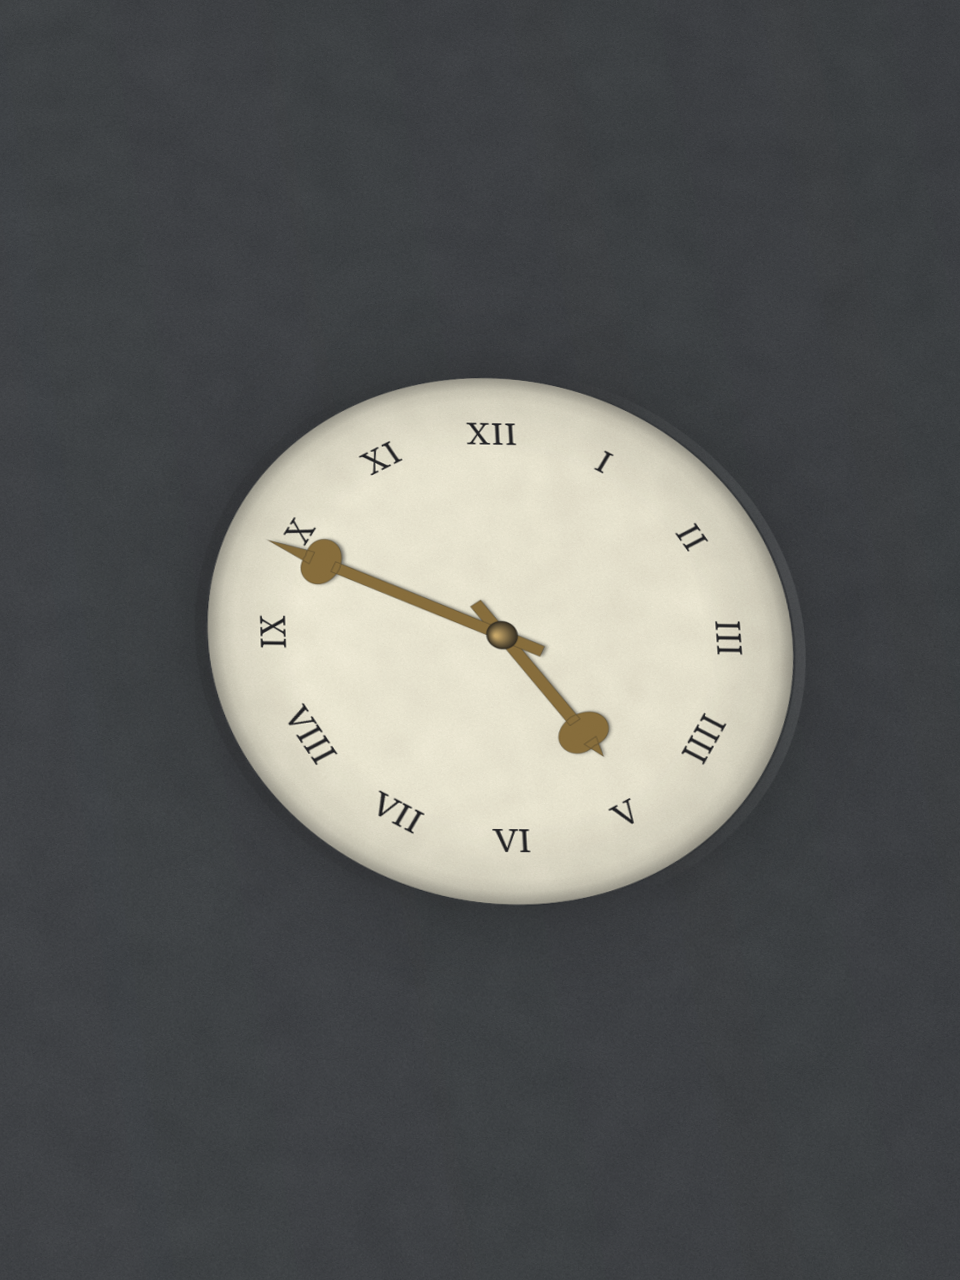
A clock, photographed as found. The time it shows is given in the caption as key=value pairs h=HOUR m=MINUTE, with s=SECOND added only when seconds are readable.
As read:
h=4 m=49
